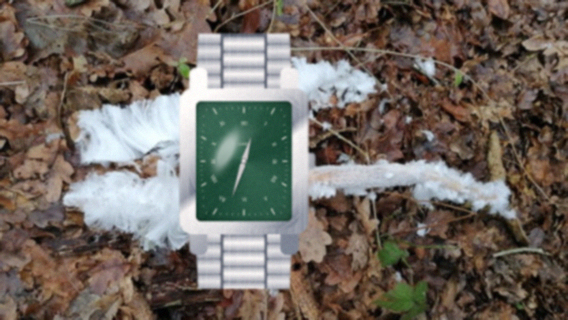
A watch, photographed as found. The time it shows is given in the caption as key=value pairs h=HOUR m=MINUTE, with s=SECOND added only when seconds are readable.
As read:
h=12 m=33
